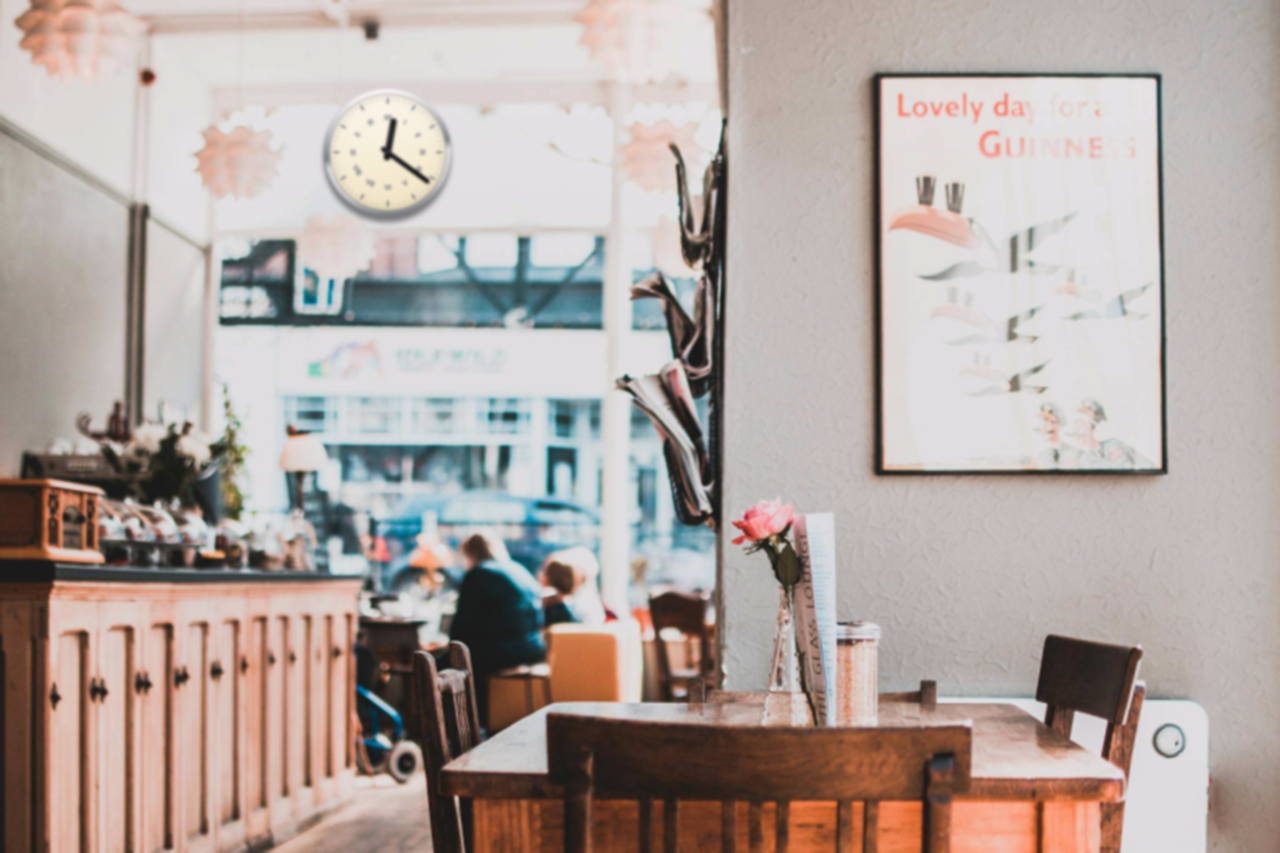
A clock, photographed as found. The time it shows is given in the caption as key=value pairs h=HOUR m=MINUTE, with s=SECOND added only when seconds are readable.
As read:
h=12 m=21
